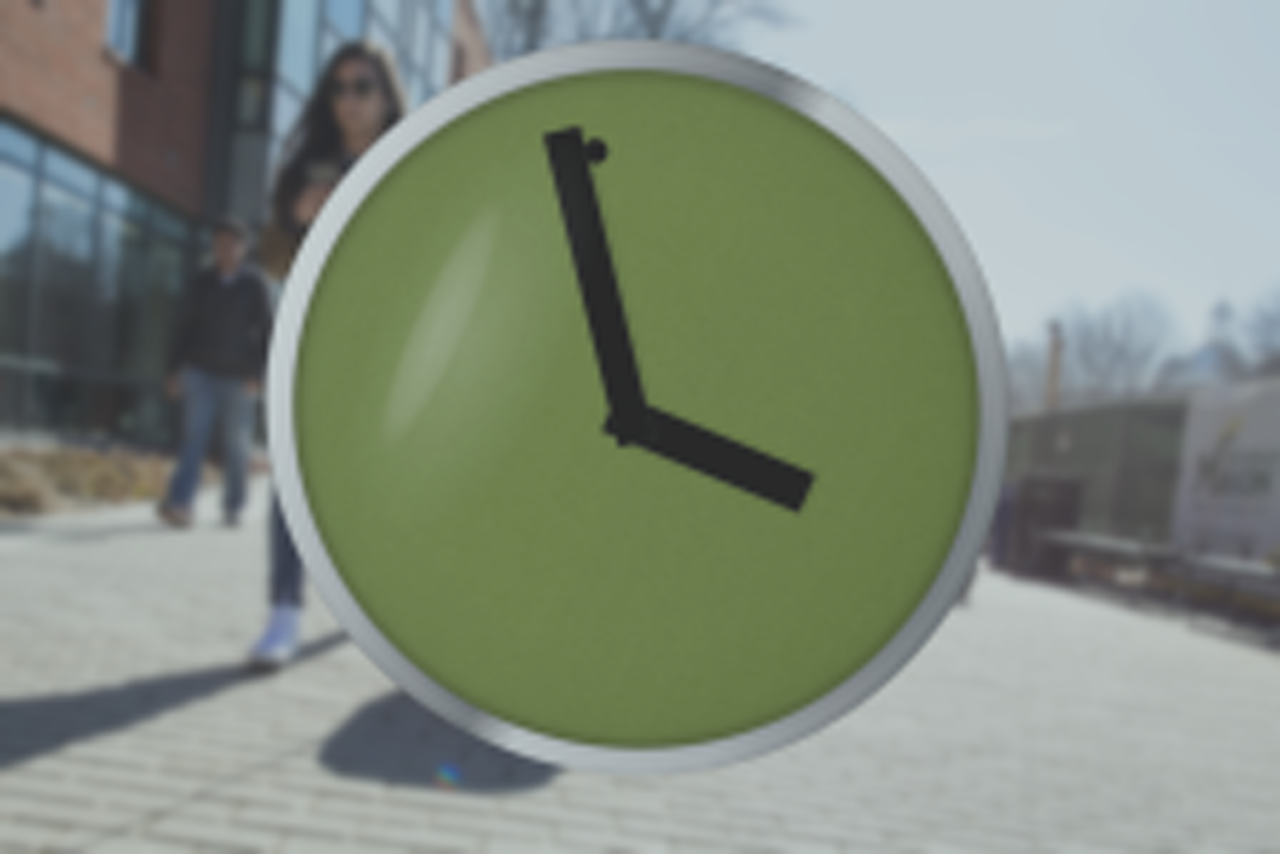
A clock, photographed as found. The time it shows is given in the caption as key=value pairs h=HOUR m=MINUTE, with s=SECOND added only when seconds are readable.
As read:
h=3 m=59
